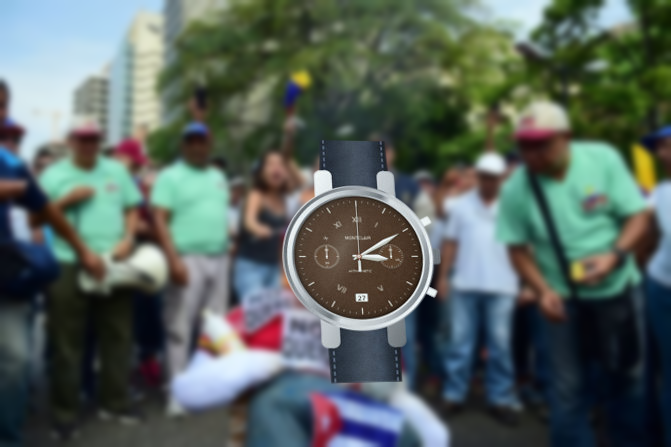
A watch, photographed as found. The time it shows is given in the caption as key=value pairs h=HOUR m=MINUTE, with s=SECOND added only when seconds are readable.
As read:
h=3 m=10
